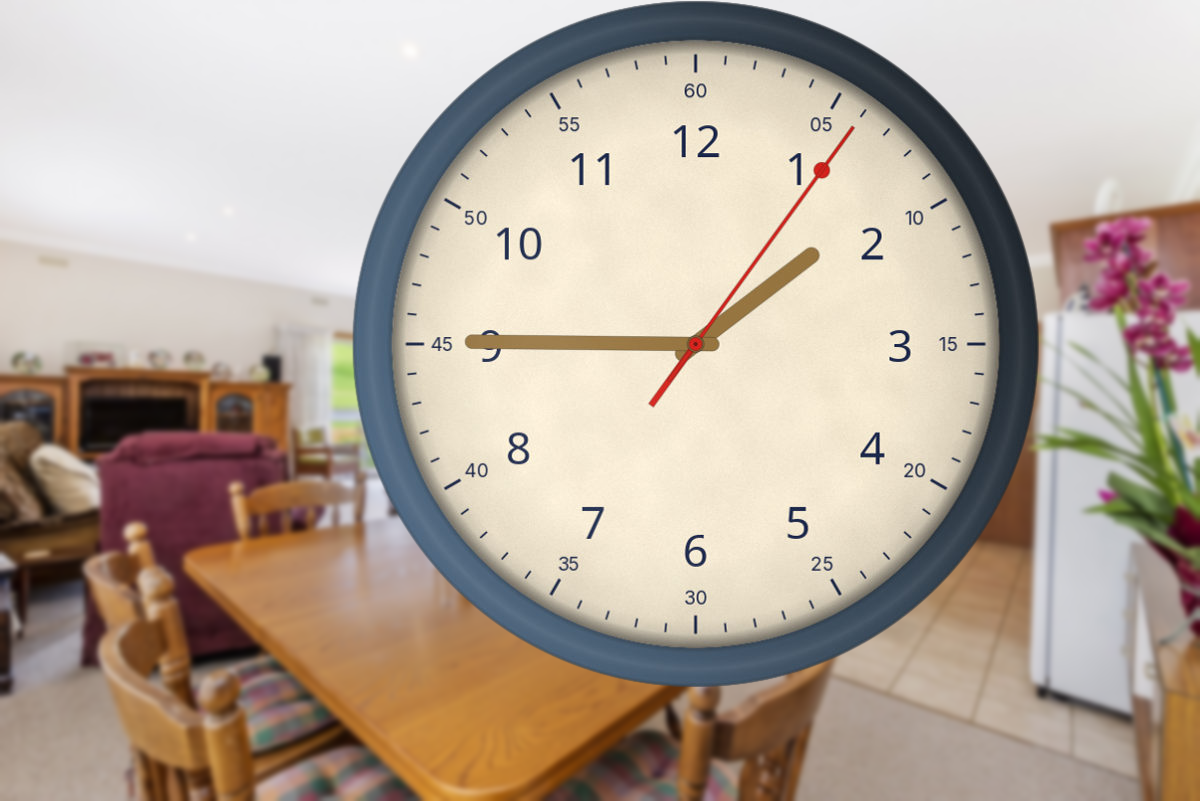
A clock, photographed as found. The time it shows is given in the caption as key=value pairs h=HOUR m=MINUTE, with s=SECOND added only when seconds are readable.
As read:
h=1 m=45 s=6
